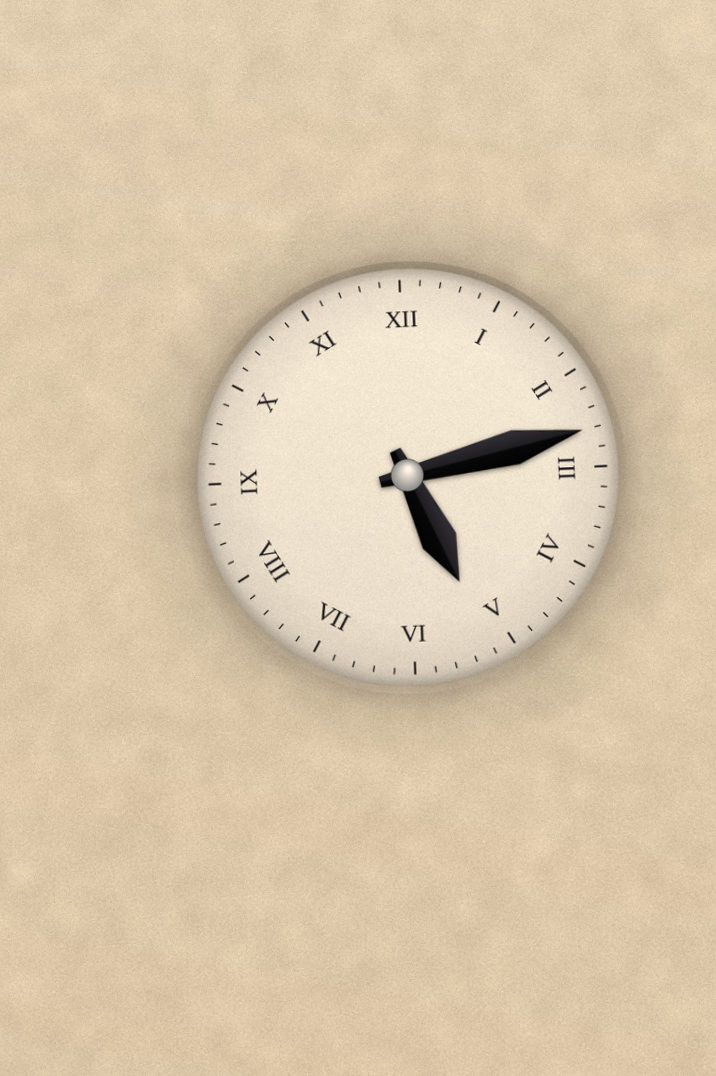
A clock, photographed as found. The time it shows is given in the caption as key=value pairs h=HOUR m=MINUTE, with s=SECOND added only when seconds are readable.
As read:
h=5 m=13
